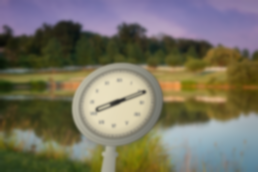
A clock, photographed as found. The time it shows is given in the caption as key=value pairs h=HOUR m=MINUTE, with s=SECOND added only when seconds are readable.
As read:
h=8 m=11
